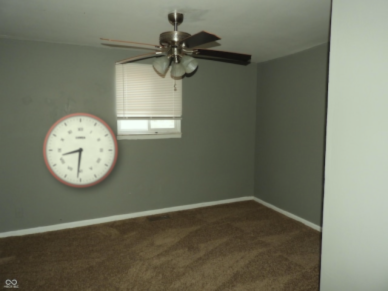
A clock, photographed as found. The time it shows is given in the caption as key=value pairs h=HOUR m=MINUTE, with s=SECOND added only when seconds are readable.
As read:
h=8 m=31
